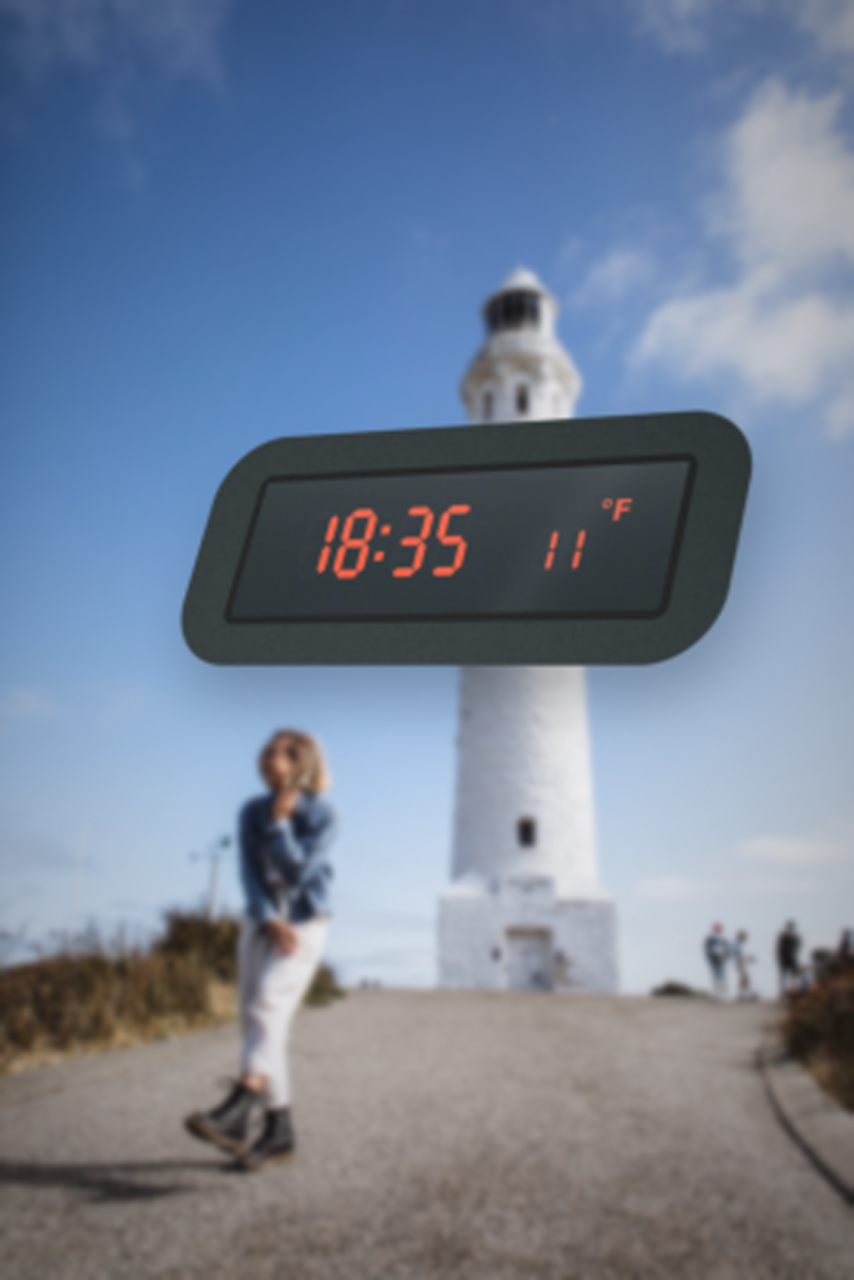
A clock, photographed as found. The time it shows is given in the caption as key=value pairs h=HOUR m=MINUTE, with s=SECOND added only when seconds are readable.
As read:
h=18 m=35
